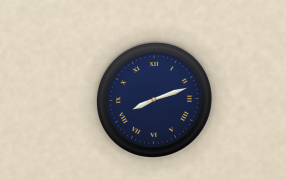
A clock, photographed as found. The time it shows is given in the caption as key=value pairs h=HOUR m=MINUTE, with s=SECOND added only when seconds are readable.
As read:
h=8 m=12
